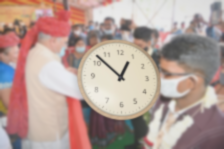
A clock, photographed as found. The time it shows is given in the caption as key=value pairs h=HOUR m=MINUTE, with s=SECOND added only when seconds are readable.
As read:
h=12 m=52
